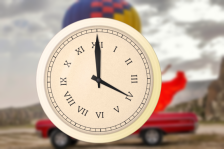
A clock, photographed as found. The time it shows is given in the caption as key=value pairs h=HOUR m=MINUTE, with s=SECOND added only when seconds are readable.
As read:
h=4 m=0
